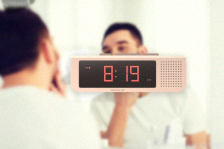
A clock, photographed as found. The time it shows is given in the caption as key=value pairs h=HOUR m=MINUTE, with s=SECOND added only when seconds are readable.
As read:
h=8 m=19
